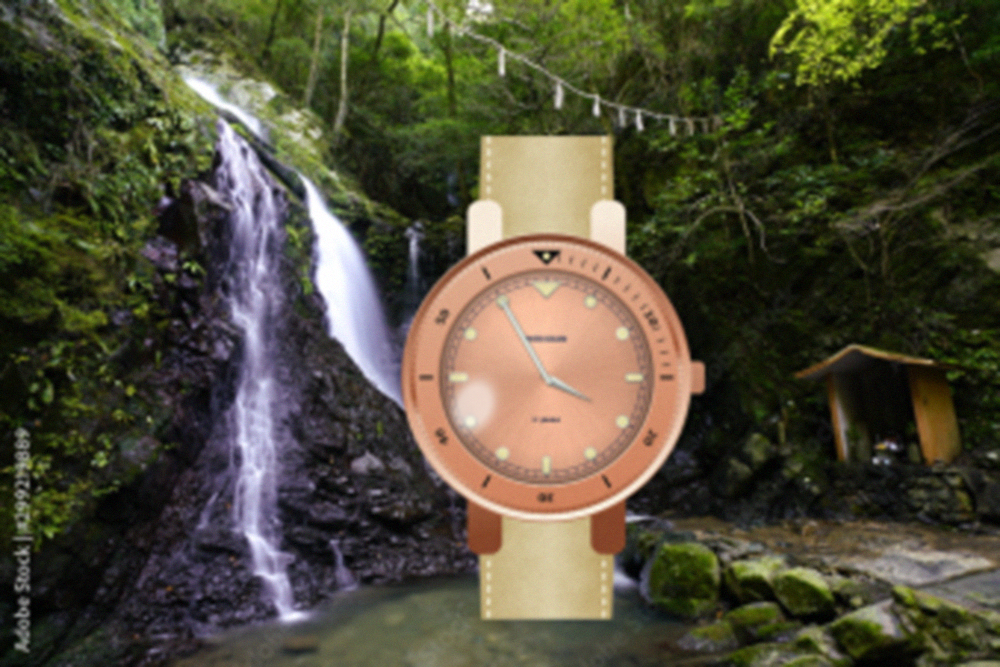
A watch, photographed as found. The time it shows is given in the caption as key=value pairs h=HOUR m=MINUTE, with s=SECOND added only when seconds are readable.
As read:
h=3 m=55
